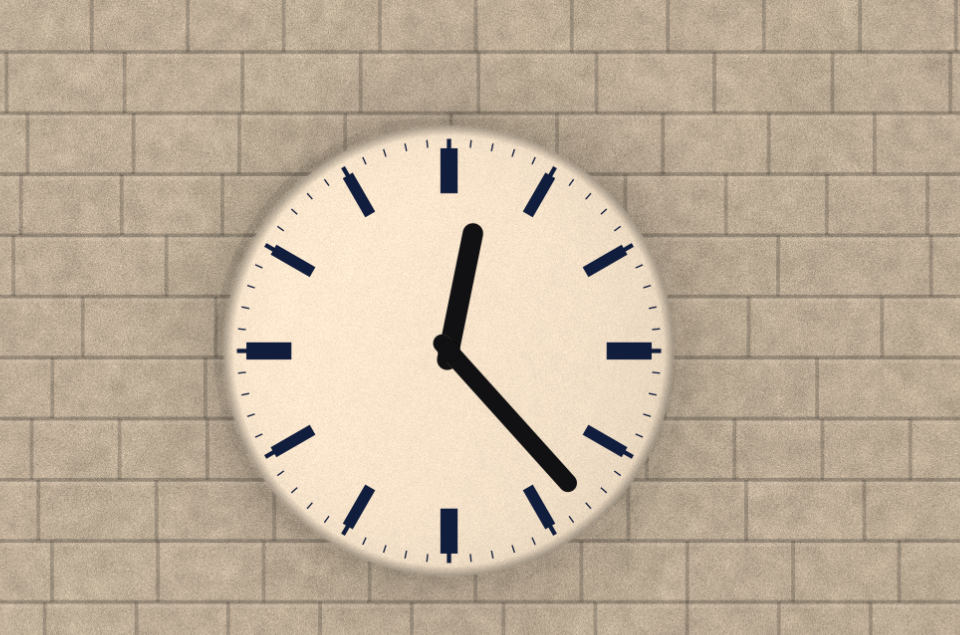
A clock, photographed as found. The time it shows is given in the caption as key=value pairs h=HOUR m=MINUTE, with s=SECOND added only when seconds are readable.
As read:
h=12 m=23
